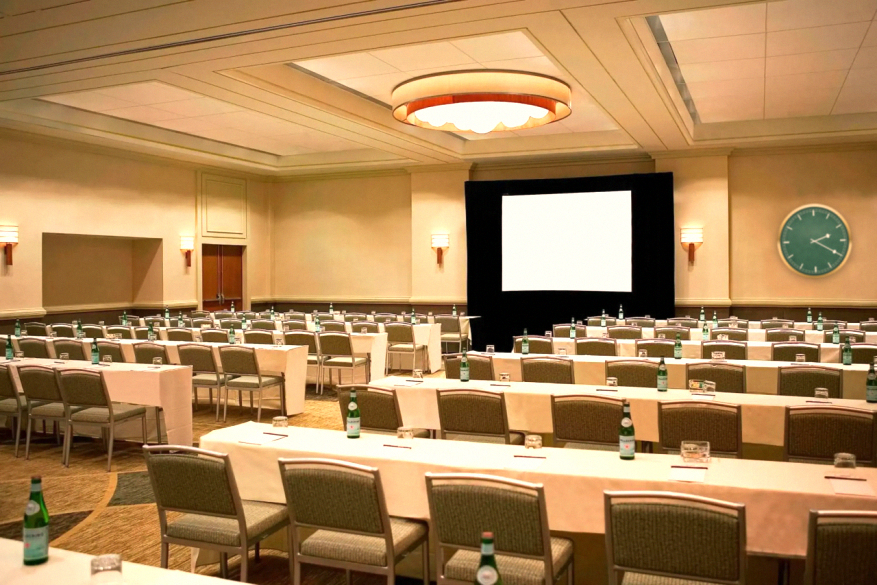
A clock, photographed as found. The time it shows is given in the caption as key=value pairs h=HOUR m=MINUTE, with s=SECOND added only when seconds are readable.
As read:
h=2 m=20
